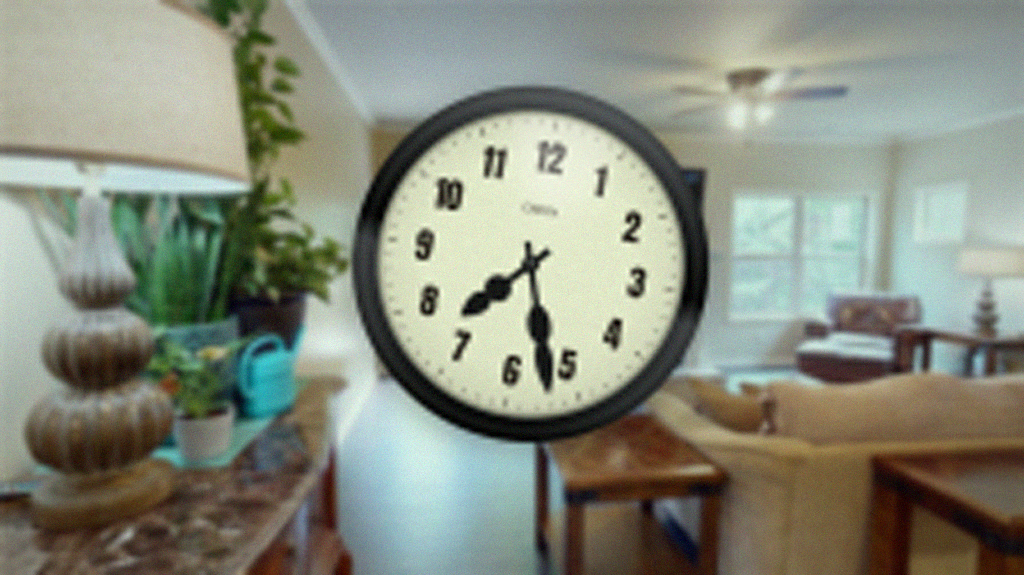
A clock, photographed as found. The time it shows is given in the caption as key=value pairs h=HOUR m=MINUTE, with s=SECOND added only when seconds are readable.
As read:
h=7 m=27
